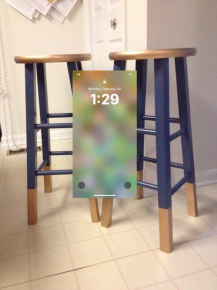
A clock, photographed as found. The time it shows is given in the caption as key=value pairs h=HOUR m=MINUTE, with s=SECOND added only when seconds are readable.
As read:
h=1 m=29
